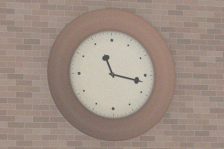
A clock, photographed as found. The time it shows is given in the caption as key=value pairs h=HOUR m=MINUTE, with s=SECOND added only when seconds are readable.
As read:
h=11 m=17
